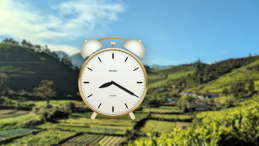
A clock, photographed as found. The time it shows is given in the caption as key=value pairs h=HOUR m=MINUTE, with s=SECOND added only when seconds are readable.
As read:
h=8 m=20
